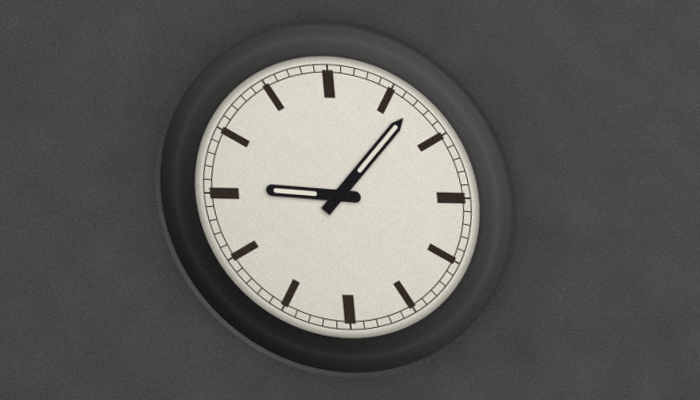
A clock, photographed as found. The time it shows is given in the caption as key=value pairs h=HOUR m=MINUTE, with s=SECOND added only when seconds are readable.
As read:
h=9 m=7
